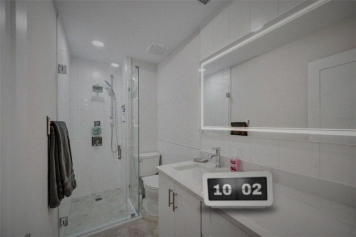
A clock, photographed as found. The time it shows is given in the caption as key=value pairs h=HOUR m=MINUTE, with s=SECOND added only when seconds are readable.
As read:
h=10 m=2
